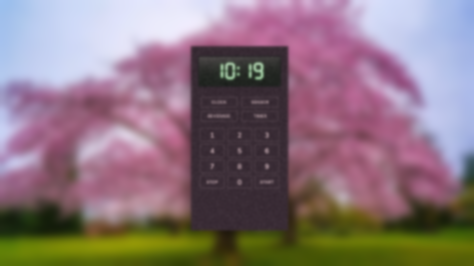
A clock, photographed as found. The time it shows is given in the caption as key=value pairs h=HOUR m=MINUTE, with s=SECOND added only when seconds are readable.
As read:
h=10 m=19
